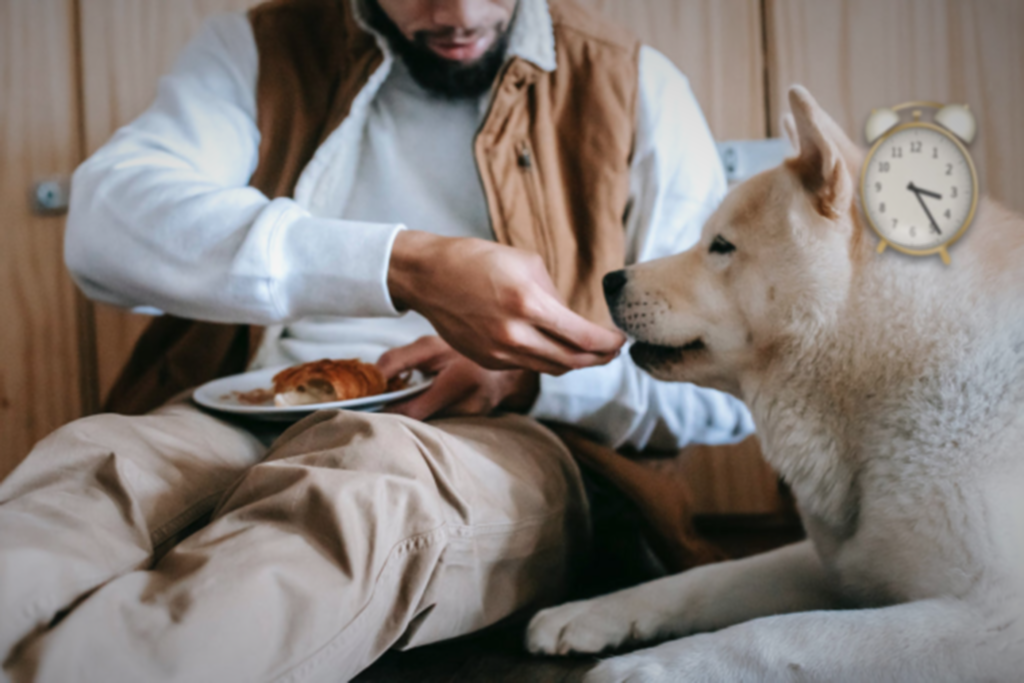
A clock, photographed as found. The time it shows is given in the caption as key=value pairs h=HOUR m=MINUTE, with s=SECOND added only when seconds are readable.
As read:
h=3 m=24
